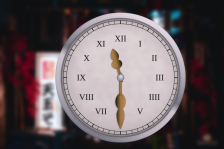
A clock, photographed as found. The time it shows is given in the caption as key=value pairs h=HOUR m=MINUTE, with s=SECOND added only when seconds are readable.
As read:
h=11 m=30
